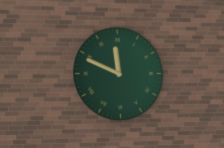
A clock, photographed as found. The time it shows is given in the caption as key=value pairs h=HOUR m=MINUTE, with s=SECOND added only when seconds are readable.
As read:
h=11 m=49
